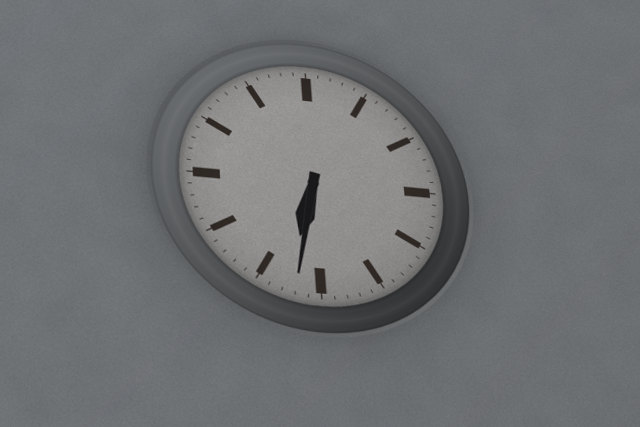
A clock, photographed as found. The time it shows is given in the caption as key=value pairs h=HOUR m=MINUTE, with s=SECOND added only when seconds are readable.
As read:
h=6 m=32
